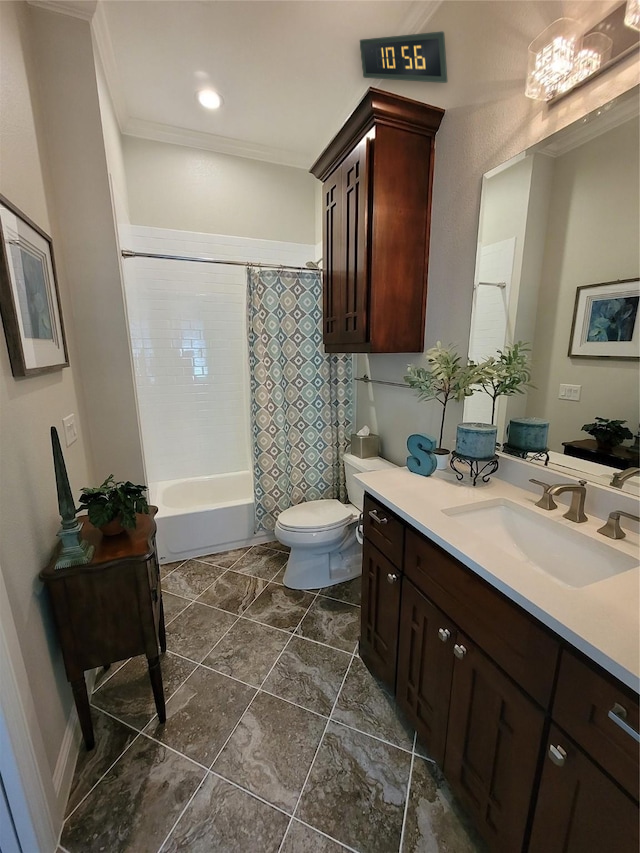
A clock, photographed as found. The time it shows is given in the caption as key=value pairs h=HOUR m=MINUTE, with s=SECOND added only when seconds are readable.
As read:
h=10 m=56
